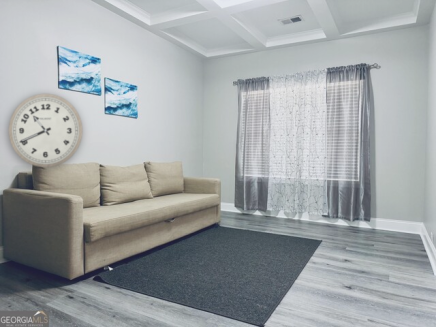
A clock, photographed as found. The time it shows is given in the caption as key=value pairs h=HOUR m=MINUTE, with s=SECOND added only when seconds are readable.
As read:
h=10 m=41
